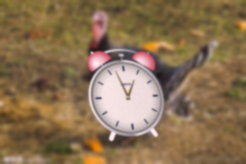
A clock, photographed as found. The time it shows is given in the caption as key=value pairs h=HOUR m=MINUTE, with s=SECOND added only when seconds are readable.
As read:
h=12 m=57
